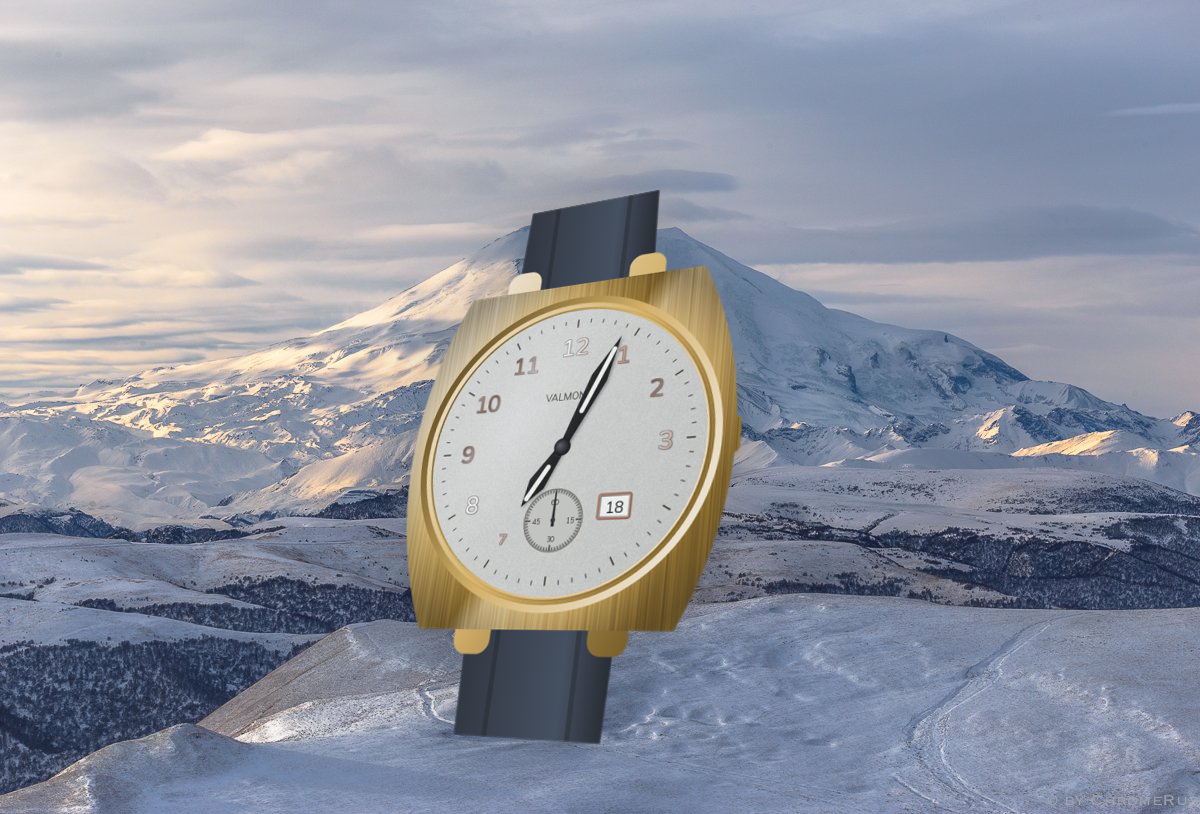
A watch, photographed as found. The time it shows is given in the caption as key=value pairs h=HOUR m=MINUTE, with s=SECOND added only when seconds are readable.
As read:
h=7 m=4
